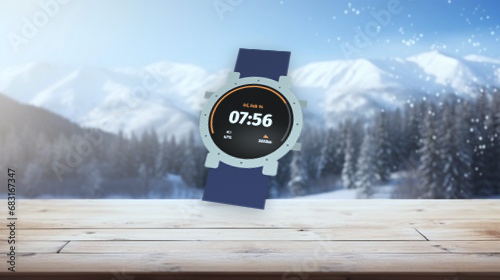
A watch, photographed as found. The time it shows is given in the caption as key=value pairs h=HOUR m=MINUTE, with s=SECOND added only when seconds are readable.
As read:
h=7 m=56
